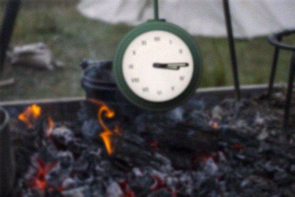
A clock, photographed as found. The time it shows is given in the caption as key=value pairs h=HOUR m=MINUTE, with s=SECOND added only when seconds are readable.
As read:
h=3 m=15
